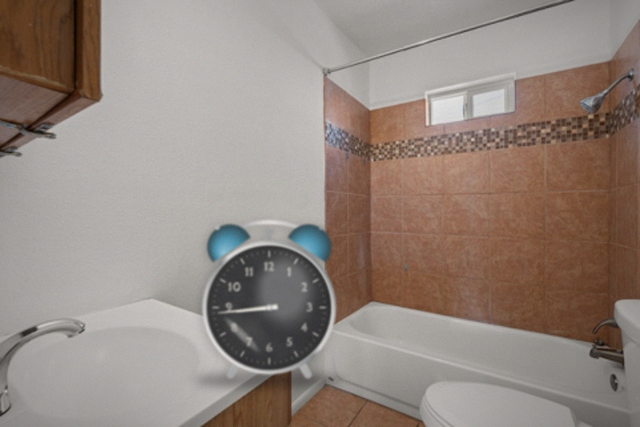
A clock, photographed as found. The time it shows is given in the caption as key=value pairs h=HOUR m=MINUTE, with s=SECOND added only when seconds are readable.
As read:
h=8 m=44
